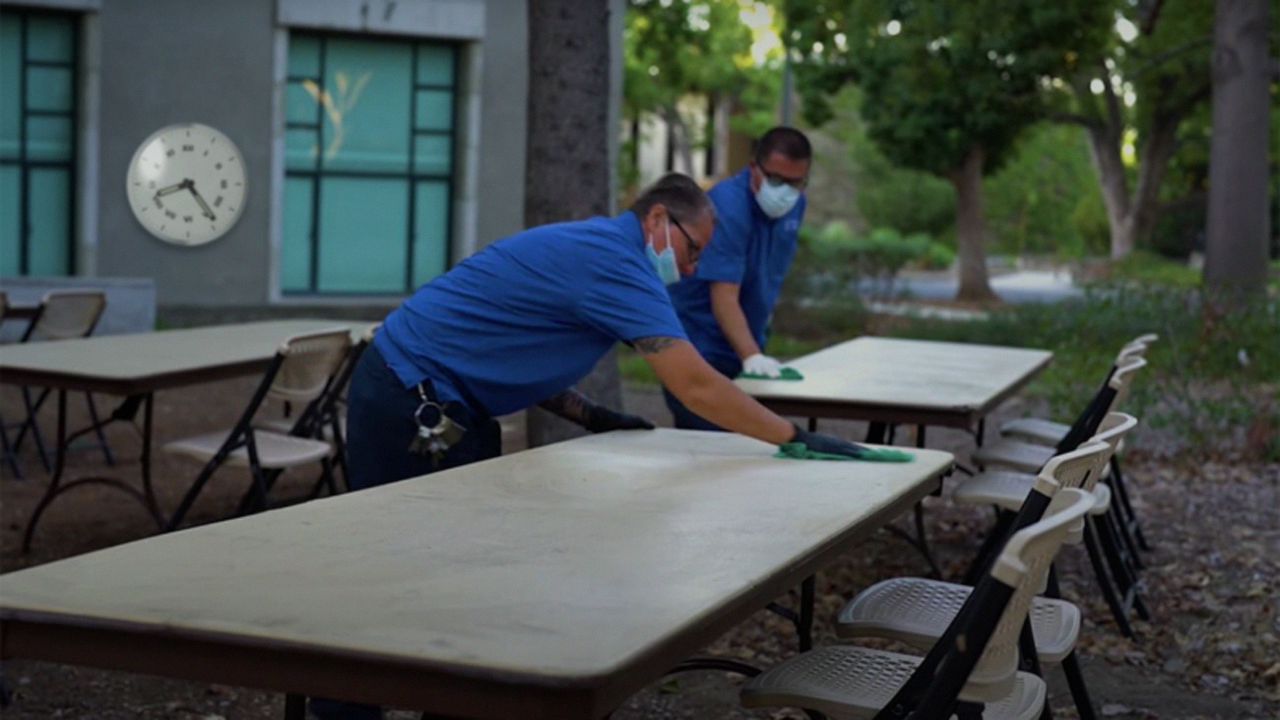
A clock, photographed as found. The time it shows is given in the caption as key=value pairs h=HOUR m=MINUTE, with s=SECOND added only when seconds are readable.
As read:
h=8 m=24
